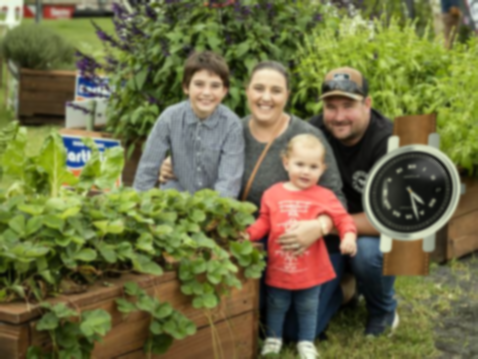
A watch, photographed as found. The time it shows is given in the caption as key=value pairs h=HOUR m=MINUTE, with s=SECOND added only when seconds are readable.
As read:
h=4 m=27
